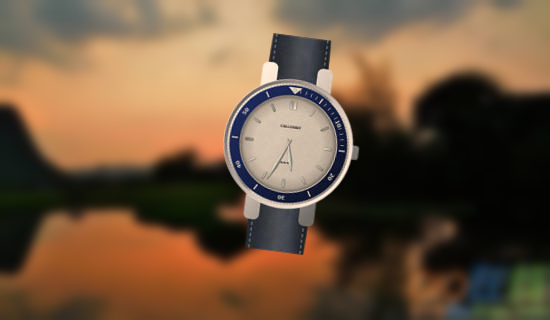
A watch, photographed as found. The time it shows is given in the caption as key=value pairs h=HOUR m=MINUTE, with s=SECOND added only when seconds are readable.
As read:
h=5 m=34
